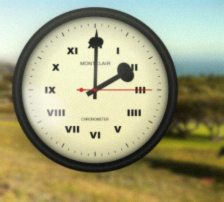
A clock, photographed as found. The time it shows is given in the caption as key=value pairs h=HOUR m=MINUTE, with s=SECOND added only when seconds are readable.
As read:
h=2 m=0 s=15
